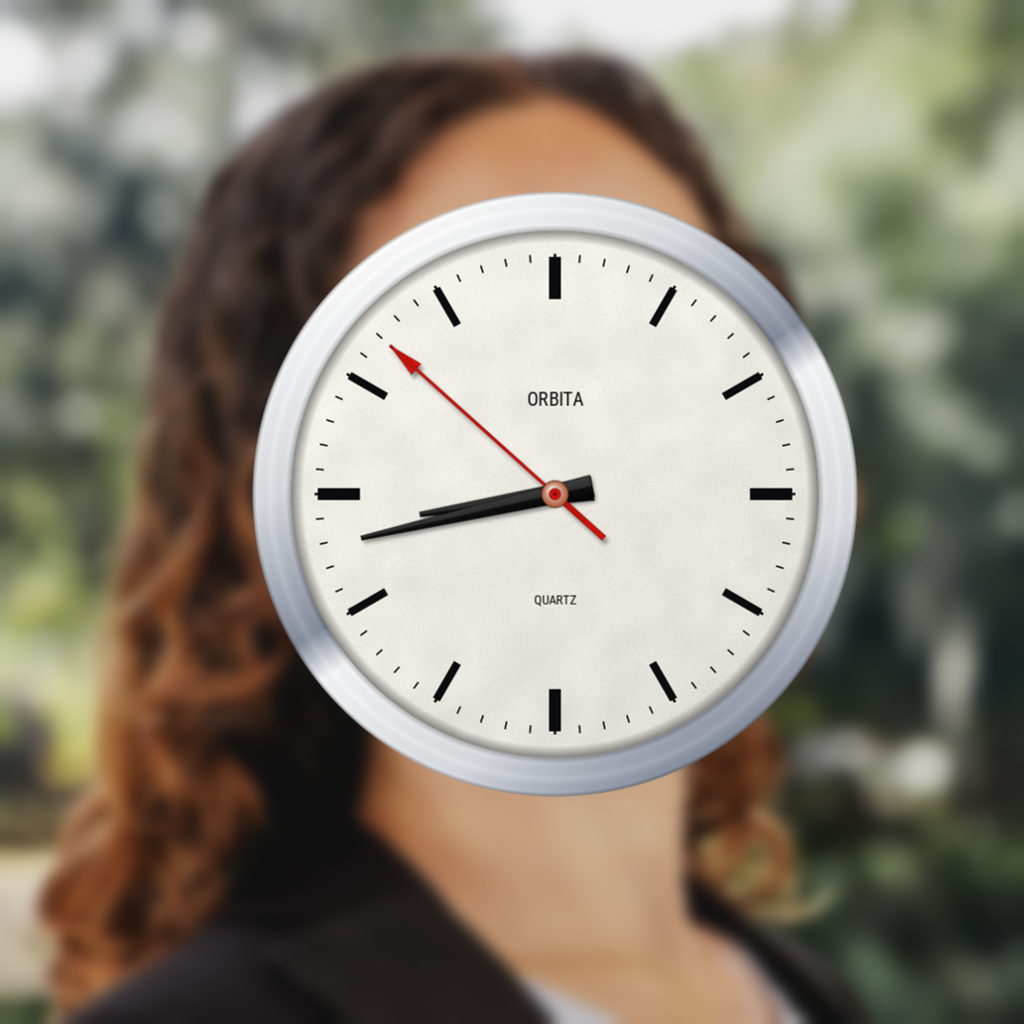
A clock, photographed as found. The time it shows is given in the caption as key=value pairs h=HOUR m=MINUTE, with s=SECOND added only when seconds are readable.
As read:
h=8 m=42 s=52
